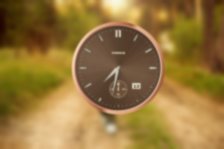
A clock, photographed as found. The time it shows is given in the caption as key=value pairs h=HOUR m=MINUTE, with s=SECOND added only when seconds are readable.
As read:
h=7 m=32
